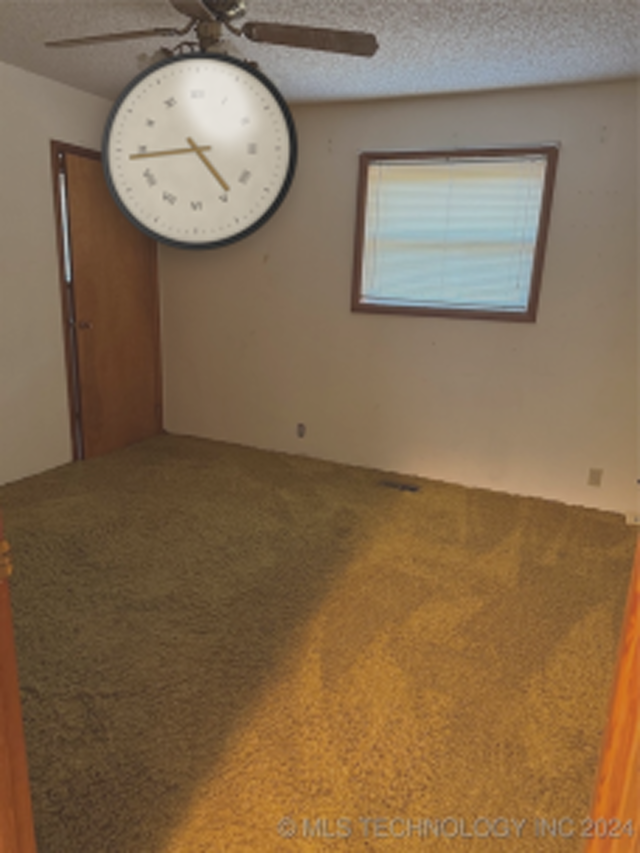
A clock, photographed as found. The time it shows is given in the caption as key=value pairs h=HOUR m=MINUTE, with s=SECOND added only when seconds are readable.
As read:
h=4 m=44
